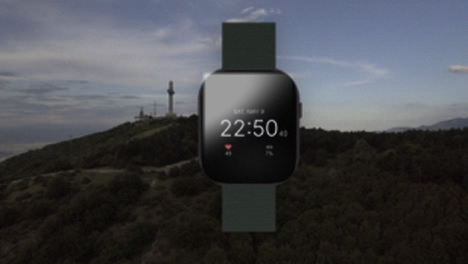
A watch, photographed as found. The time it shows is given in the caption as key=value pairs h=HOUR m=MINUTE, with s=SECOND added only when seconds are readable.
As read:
h=22 m=50
